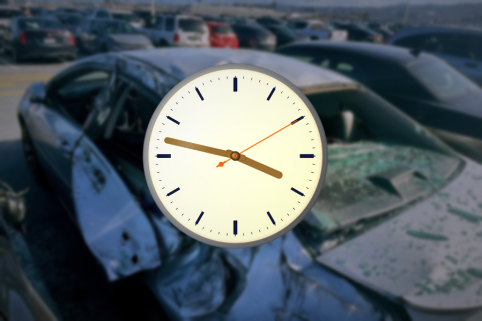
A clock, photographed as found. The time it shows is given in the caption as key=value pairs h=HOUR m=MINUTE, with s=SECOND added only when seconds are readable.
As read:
h=3 m=47 s=10
